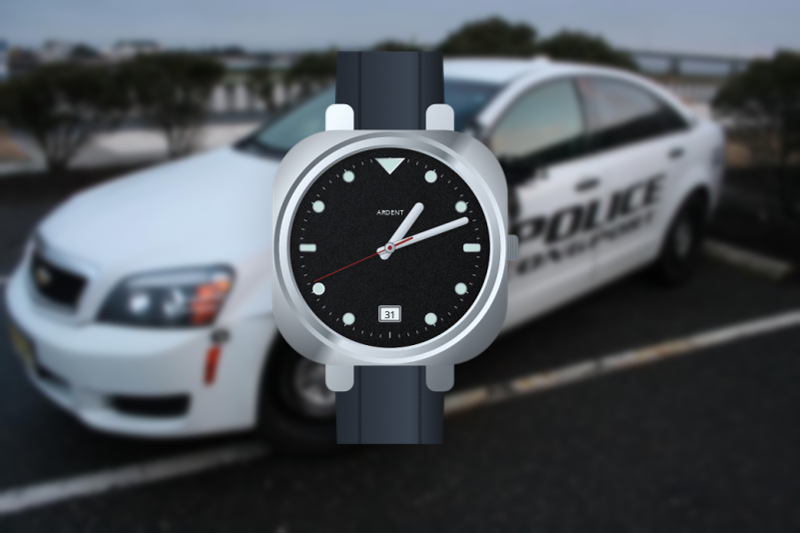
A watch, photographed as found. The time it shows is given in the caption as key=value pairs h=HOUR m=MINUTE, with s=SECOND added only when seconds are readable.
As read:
h=1 m=11 s=41
